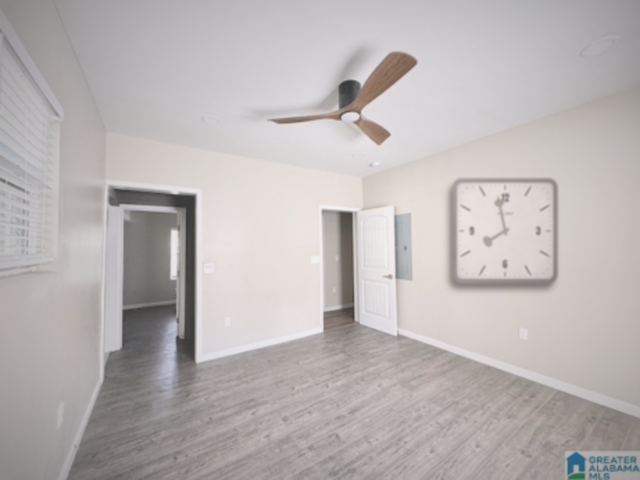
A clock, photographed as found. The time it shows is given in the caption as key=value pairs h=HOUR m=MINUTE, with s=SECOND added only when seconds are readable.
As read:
h=7 m=58
